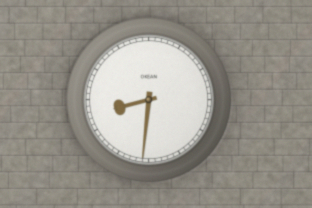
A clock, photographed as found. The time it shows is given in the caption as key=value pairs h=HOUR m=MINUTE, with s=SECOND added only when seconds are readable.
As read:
h=8 m=31
